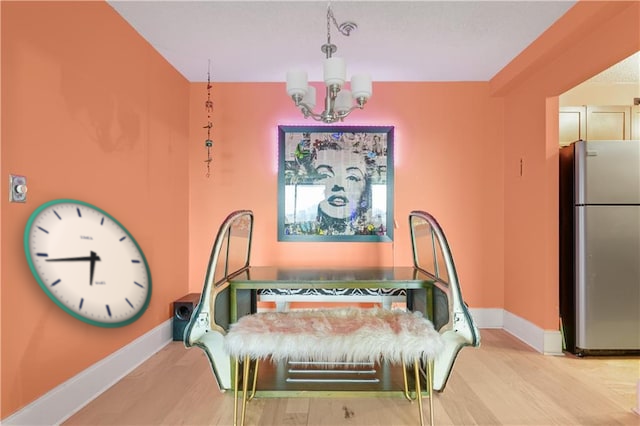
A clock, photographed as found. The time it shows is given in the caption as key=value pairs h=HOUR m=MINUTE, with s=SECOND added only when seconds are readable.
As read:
h=6 m=44
